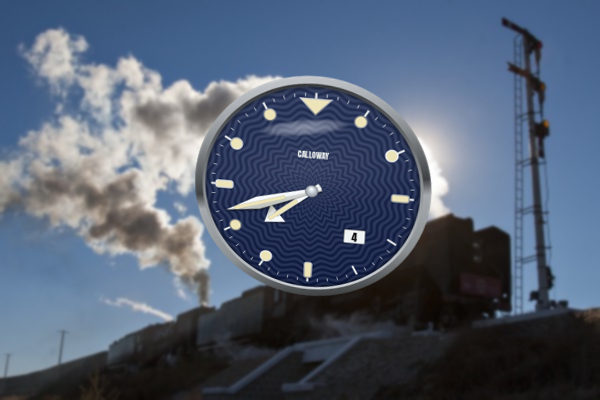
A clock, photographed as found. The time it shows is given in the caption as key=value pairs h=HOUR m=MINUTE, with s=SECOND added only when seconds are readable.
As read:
h=7 m=42
